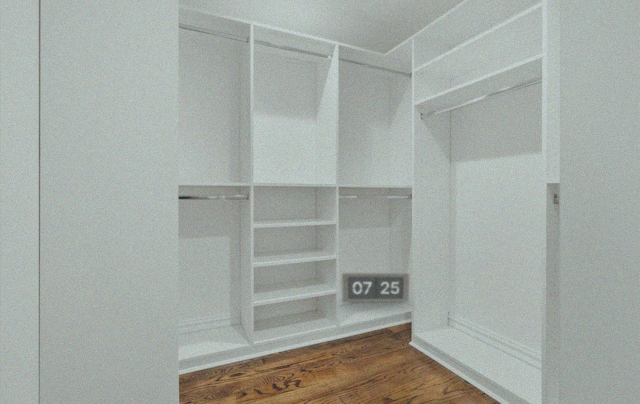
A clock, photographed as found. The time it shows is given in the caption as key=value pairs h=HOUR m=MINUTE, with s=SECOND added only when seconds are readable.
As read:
h=7 m=25
